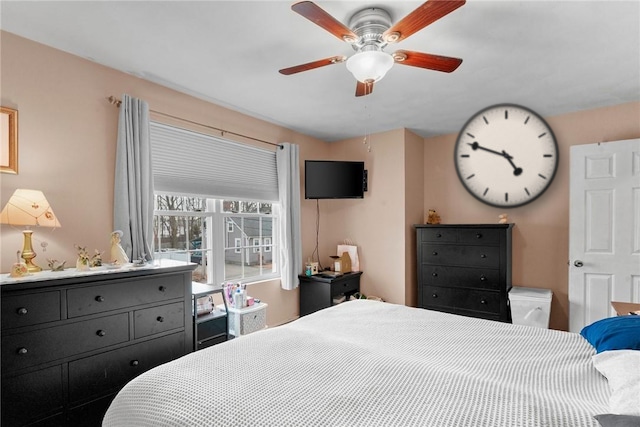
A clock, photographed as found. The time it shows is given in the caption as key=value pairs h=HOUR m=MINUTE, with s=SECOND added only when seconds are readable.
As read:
h=4 m=48
